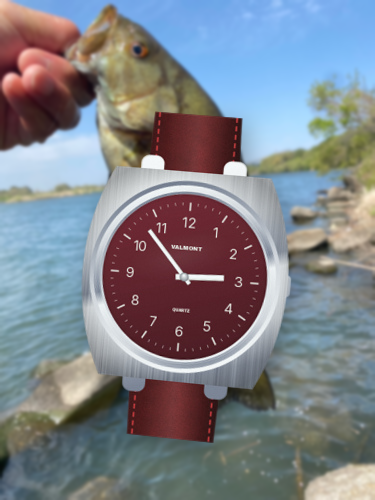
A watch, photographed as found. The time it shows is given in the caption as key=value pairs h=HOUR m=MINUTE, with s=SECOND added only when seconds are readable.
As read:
h=2 m=53
